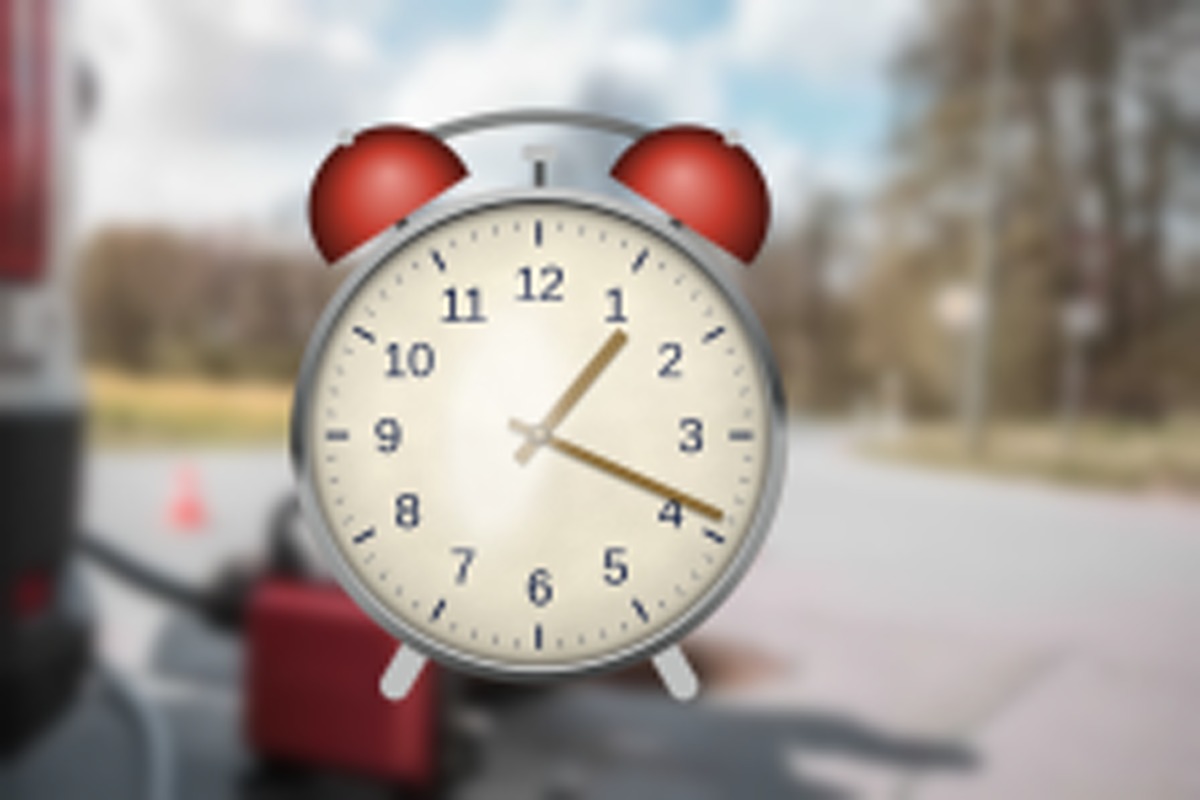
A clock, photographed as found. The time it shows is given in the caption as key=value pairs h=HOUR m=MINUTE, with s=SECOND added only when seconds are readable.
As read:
h=1 m=19
